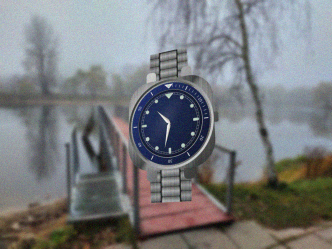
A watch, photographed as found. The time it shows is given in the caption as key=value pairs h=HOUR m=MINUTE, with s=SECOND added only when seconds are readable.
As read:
h=10 m=32
